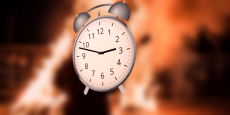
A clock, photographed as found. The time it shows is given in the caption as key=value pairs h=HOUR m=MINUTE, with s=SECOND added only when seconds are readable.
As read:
h=2 m=48
